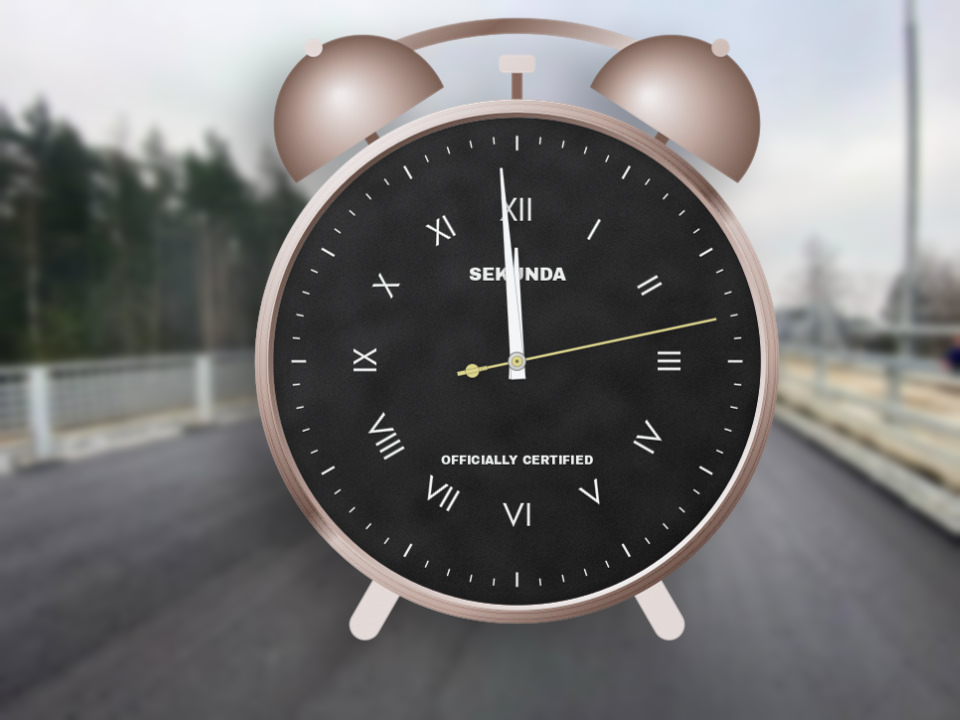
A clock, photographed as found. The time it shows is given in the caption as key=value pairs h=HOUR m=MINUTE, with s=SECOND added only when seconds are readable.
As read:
h=11 m=59 s=13
